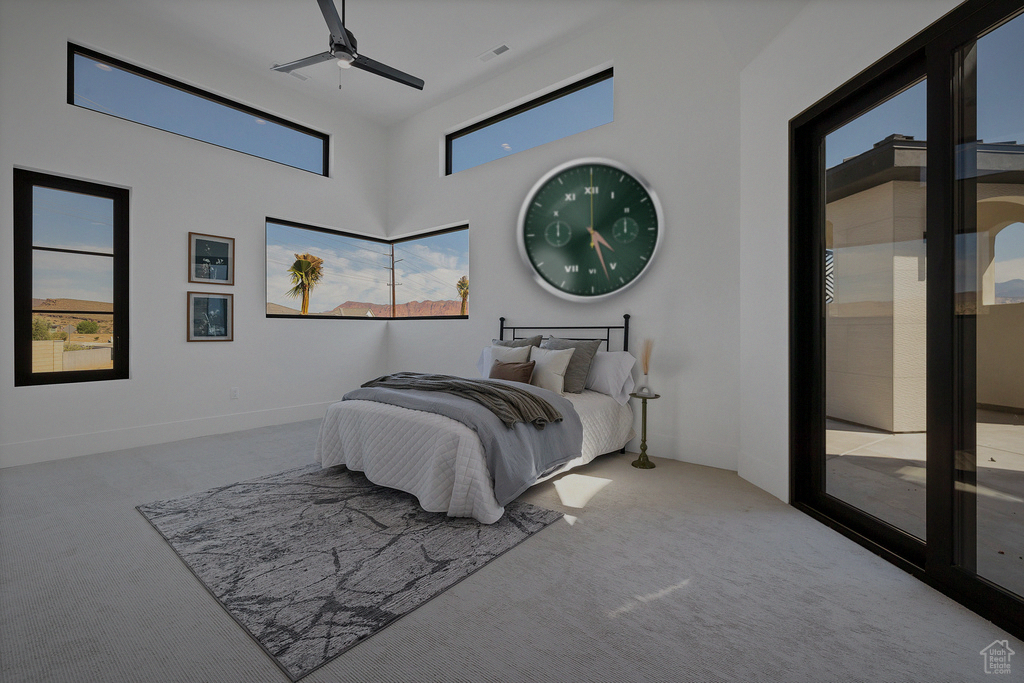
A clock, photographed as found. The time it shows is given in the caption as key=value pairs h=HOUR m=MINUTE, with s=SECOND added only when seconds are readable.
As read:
h=4 m=27
